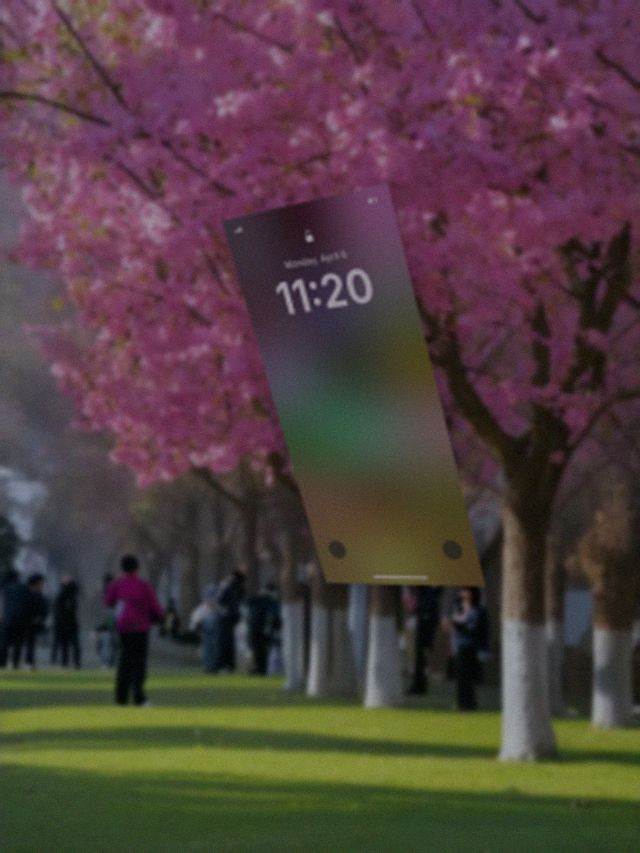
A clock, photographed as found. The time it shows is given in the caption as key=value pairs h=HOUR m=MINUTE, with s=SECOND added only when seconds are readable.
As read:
h=11 m=20
